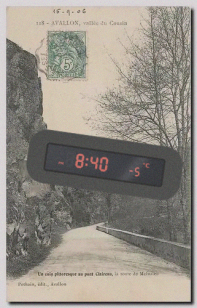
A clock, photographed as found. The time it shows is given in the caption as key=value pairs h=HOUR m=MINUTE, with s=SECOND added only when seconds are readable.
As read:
h=8 m=40
